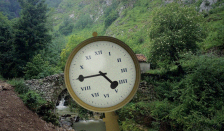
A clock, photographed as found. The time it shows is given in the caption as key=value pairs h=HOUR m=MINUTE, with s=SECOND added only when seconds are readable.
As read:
h=4 m=45
